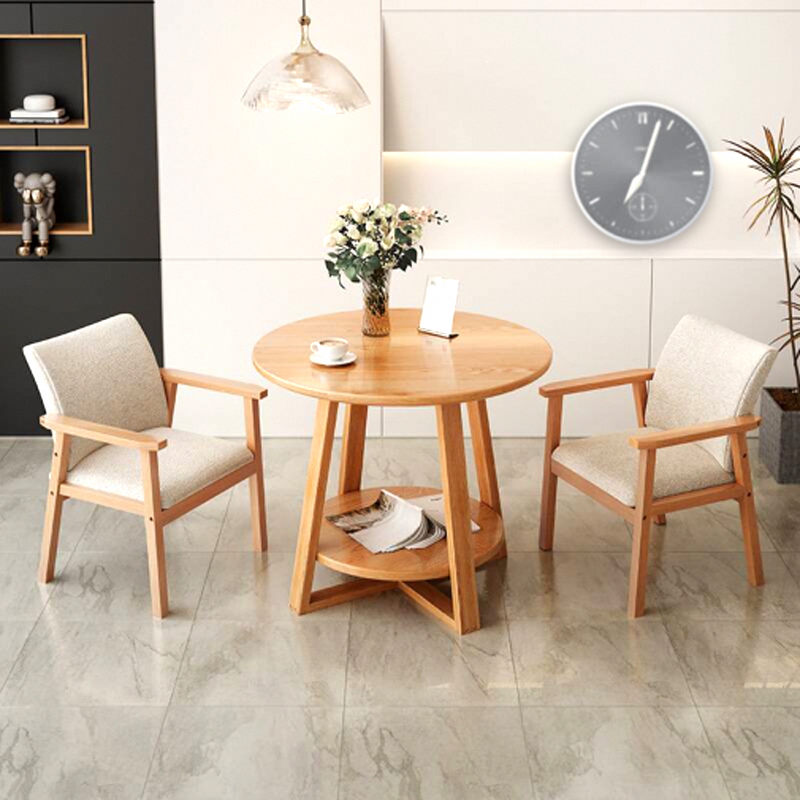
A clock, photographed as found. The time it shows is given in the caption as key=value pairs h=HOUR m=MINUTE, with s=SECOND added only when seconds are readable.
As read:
h=7 m=3
